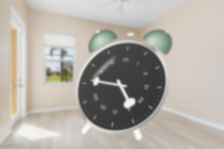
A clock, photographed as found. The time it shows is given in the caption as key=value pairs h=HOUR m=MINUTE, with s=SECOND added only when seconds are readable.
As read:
h=4 m=46
